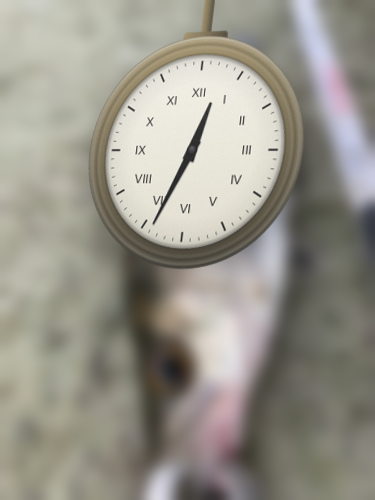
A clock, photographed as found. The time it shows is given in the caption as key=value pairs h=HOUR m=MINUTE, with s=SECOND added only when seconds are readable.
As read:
h=12 m=34
